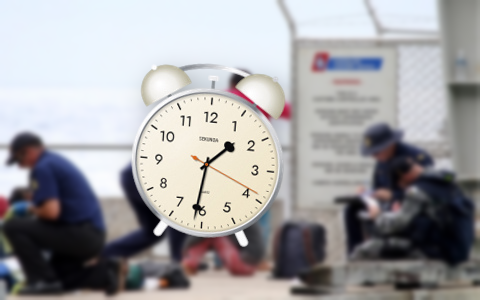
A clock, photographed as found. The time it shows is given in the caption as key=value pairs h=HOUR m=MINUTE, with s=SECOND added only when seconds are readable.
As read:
h=1 m=31 s=19
